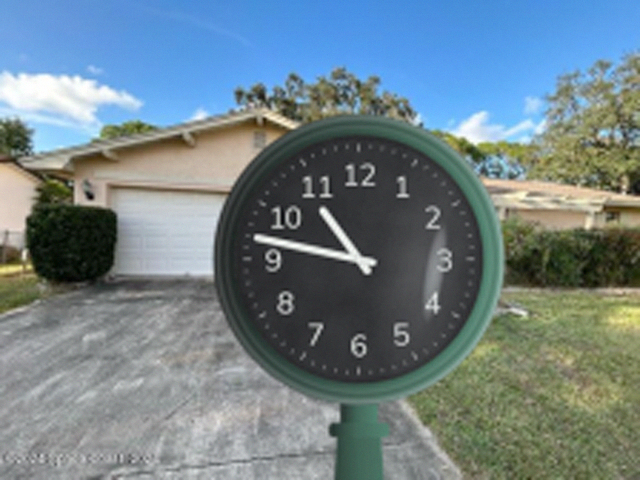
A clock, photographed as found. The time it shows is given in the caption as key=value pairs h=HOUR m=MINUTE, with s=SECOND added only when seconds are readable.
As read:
h=10 m=47
